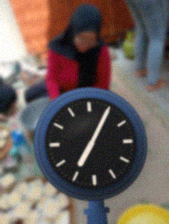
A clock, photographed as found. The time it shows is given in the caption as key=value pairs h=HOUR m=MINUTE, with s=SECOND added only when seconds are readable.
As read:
h=7 m=5
